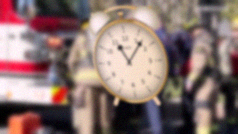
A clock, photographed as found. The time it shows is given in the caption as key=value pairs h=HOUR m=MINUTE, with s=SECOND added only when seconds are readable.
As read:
h=11 m=7
